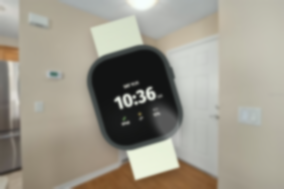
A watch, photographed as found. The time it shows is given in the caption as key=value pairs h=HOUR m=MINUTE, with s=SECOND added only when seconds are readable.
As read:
h=10 m=36
